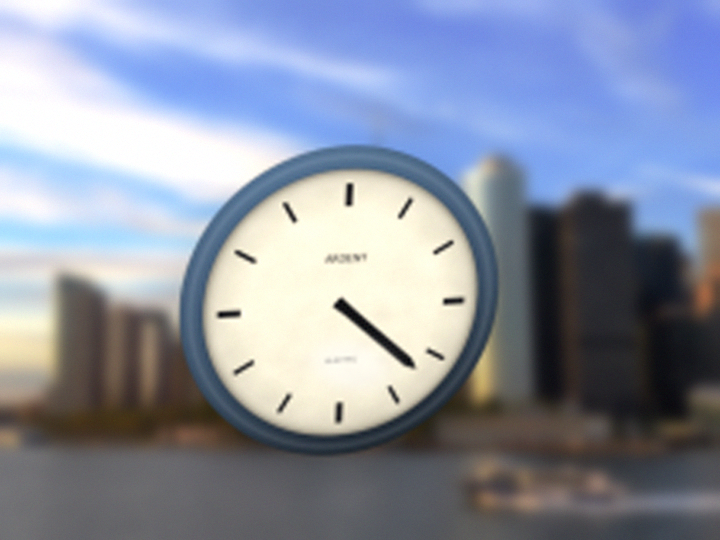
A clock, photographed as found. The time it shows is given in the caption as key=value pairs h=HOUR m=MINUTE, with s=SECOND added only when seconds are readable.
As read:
h=4 m=22
